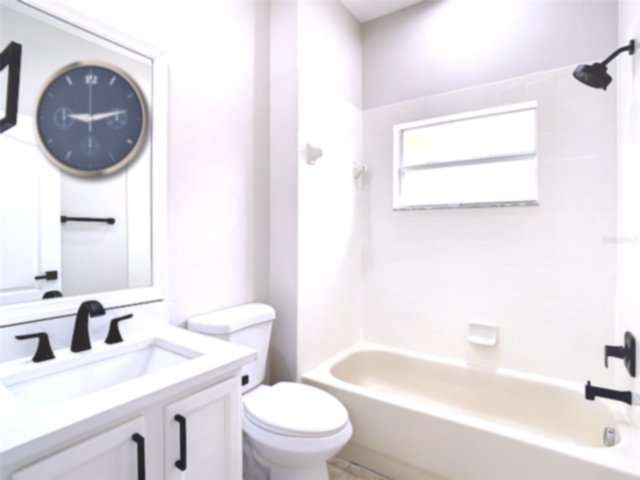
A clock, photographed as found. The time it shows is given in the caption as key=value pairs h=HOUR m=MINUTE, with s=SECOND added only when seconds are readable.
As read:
h=9 m=13
